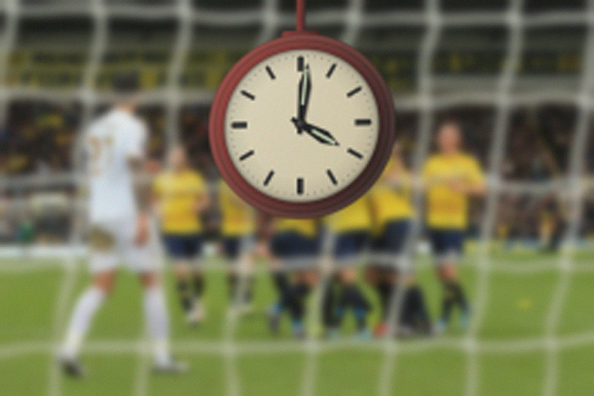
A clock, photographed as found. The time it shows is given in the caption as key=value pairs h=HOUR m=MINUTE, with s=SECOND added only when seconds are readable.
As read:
h=4 m=1
